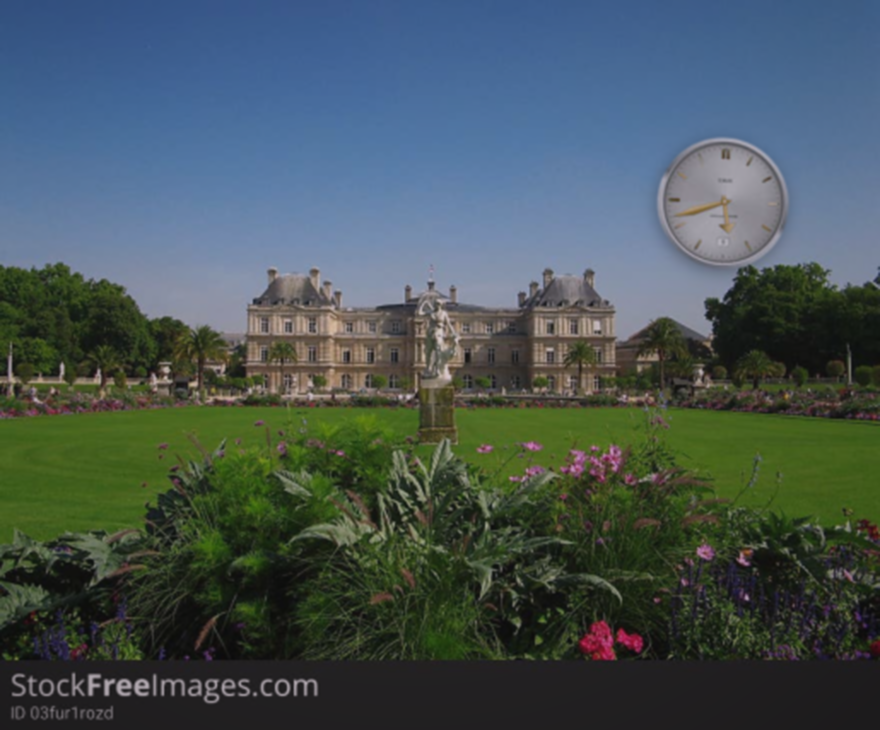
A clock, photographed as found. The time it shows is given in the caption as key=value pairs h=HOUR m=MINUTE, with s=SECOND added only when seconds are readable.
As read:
h=5 m=42
